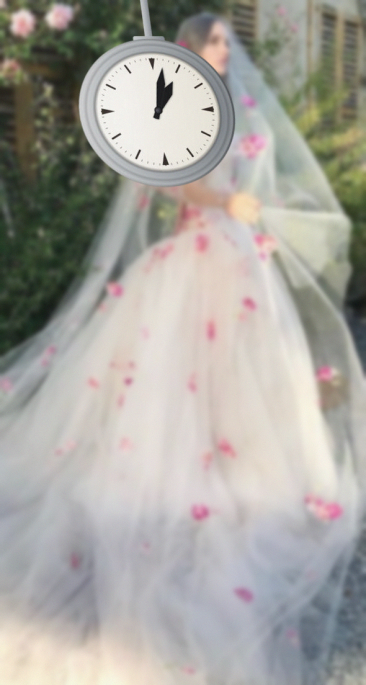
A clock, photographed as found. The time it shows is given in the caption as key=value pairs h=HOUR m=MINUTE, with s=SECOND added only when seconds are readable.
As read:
h=1 m=2
